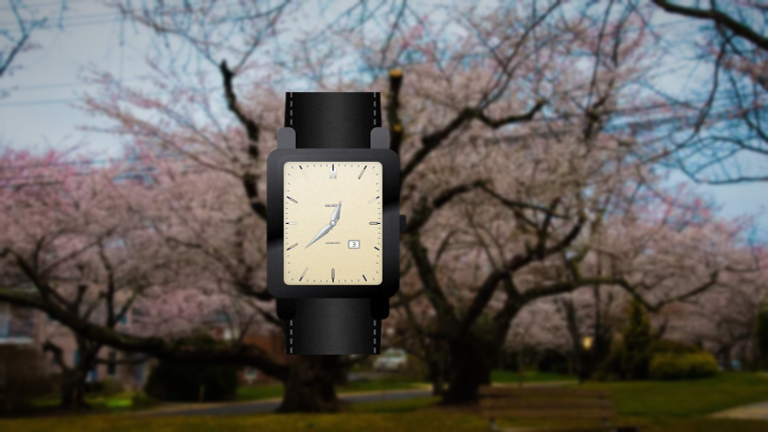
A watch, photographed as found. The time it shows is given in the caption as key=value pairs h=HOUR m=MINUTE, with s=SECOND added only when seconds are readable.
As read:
h=12 m=38
